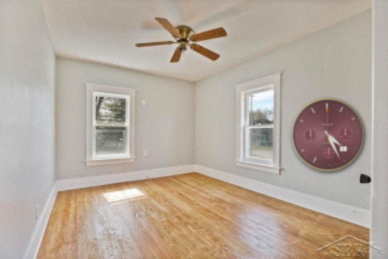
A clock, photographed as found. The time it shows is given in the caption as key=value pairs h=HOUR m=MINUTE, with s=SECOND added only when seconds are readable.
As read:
h=4 m=26
